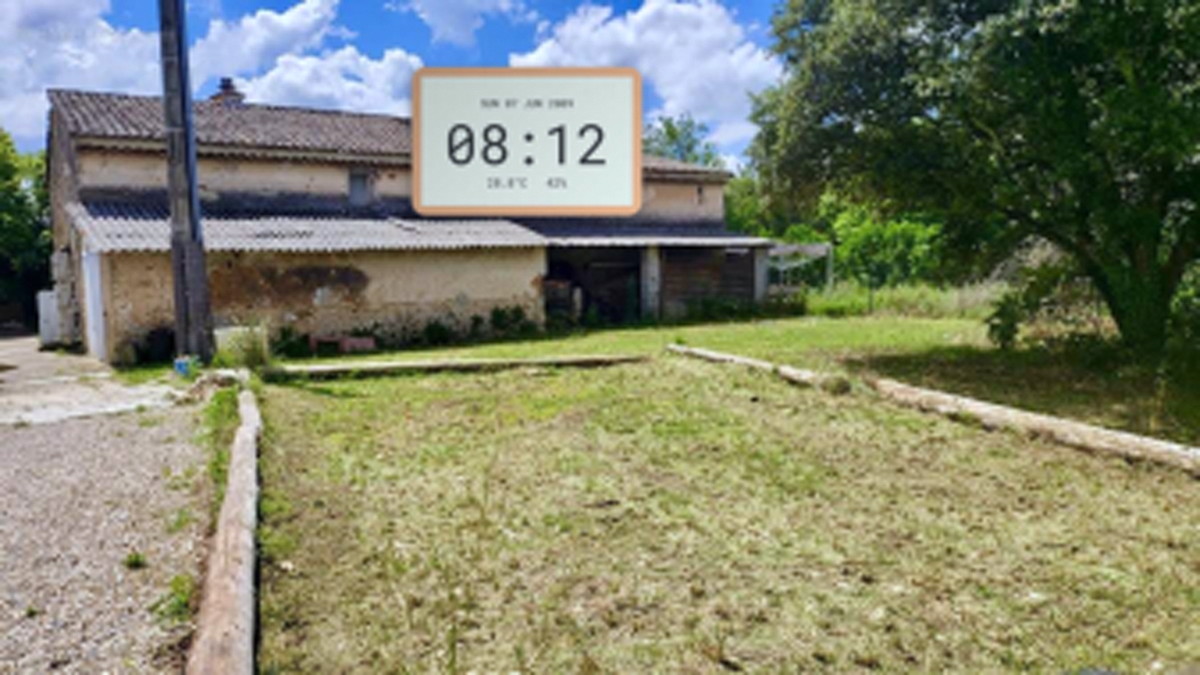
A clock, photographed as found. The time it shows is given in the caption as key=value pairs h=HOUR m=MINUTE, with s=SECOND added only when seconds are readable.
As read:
h=8 m=12
